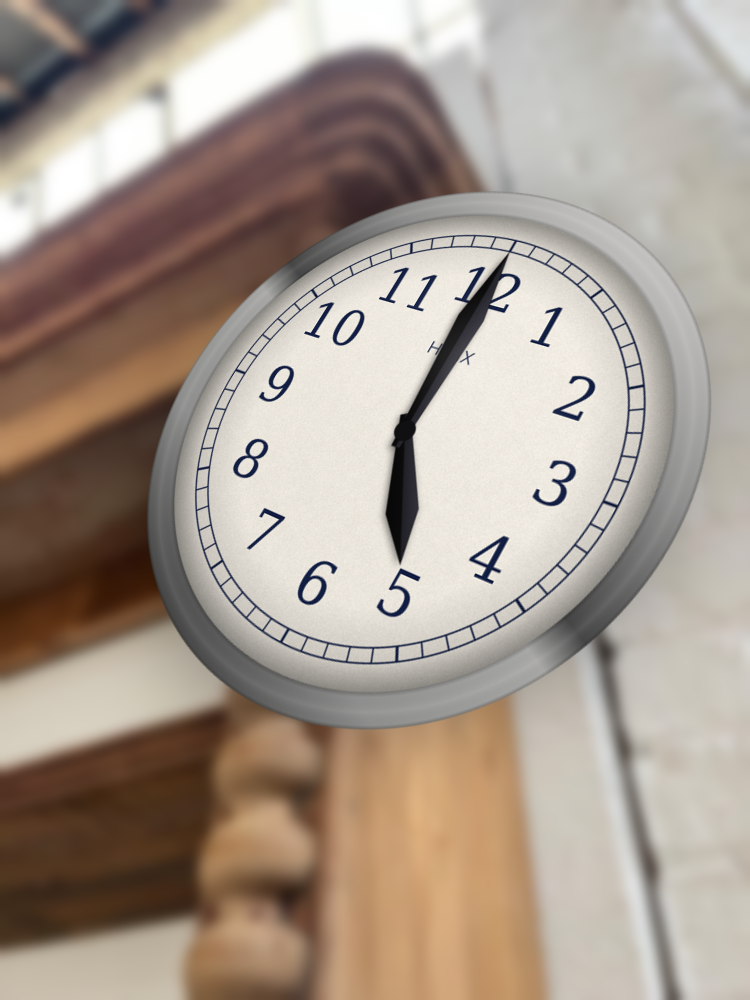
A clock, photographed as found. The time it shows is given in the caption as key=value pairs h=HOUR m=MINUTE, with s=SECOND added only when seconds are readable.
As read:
h=5 m=0
